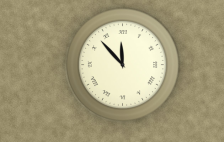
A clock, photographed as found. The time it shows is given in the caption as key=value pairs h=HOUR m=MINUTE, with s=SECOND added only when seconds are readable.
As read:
h=11 m=53
